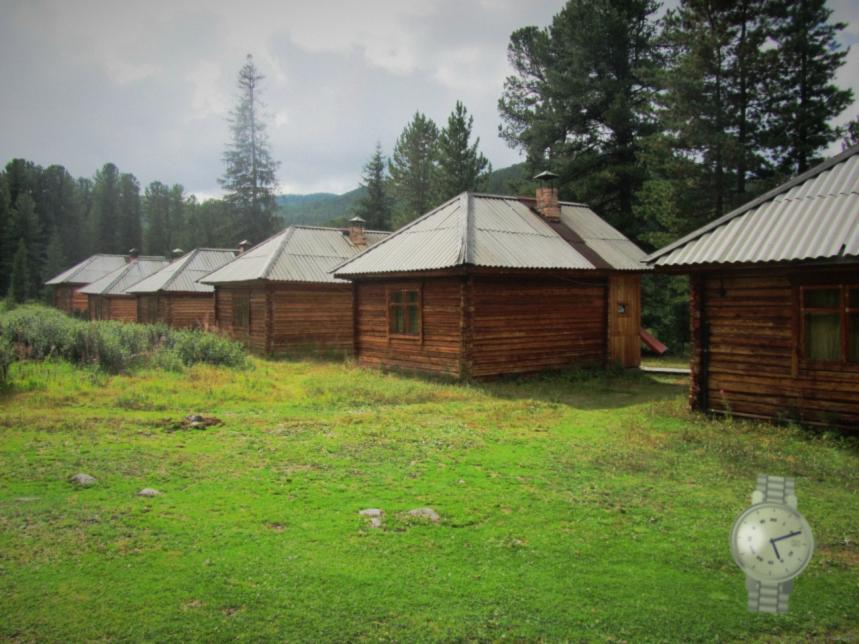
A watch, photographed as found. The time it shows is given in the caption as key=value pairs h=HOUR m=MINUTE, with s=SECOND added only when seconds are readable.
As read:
h=5 m=11
